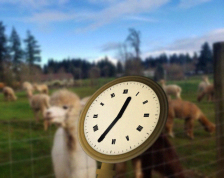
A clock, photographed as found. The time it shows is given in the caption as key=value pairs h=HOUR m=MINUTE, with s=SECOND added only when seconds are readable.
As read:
h=12 m=35
